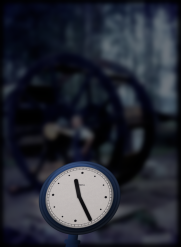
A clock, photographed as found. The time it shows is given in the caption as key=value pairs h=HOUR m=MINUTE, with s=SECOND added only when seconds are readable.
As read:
h=11 m=25
